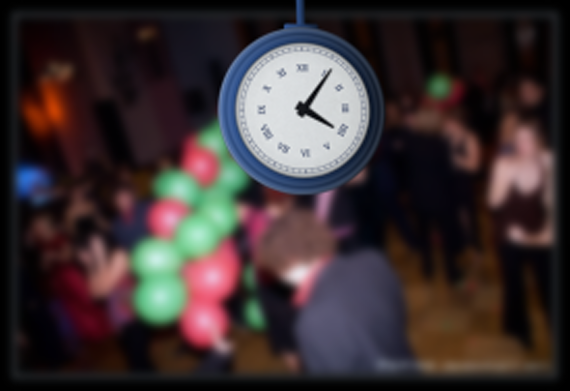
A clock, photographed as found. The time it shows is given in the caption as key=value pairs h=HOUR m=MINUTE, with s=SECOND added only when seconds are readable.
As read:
h=4 m=6
